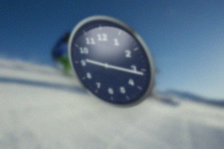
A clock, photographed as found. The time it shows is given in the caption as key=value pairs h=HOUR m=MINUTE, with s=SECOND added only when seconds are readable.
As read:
h=9 m=16
